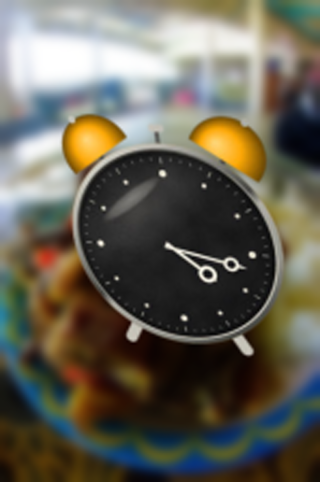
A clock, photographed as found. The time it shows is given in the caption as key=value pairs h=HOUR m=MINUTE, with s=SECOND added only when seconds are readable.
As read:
h=4 m=17
